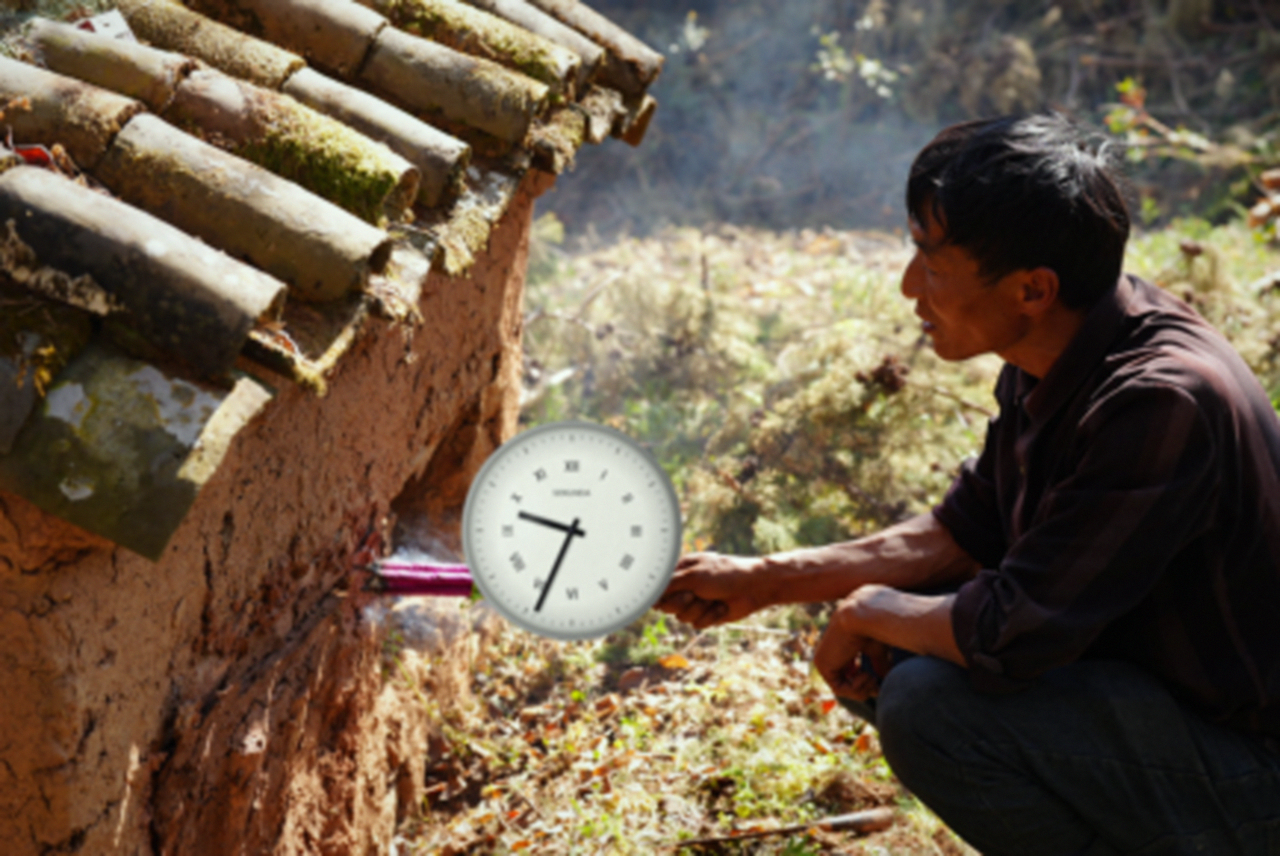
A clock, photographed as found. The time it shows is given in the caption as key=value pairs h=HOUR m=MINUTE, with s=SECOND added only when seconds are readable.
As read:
h=9 m=34
